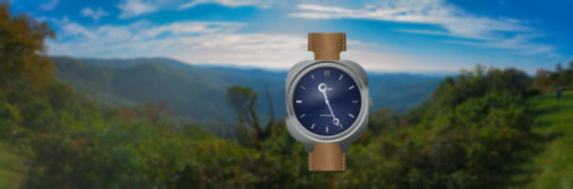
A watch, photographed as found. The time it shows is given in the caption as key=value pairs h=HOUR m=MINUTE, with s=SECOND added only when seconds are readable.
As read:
h=11 m=26
